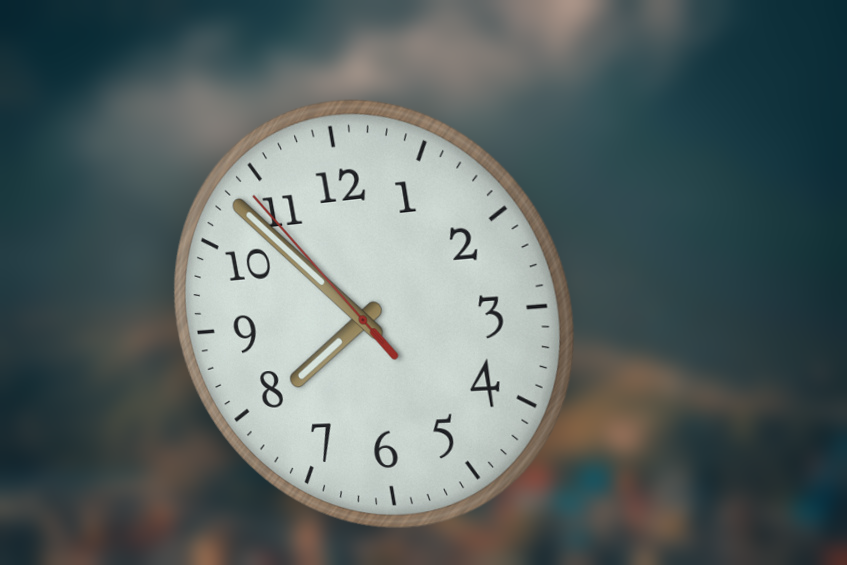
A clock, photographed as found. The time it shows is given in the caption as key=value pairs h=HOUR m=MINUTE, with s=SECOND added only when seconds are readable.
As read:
h=7 m=52 s=54
